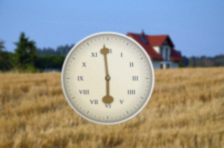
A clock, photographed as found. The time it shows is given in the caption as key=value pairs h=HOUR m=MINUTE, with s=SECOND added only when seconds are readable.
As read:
h=5 m=59
